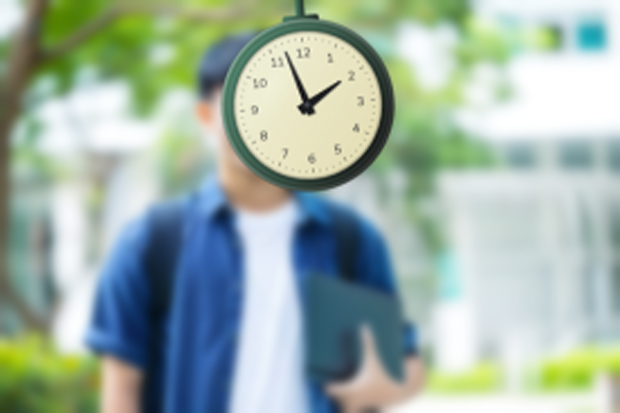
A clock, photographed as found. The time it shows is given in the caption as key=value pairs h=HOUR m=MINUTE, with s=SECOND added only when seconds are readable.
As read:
h=1 m=57
